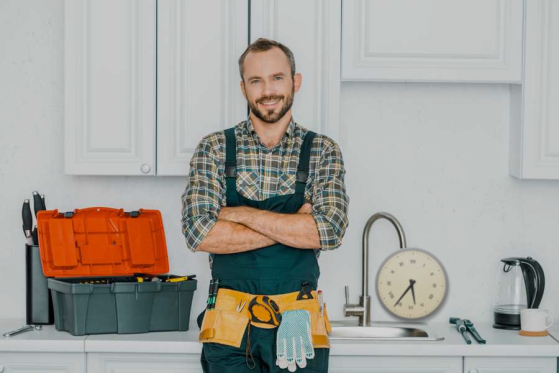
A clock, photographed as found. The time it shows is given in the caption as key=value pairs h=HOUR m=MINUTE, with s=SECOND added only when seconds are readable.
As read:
h=5 m=36
